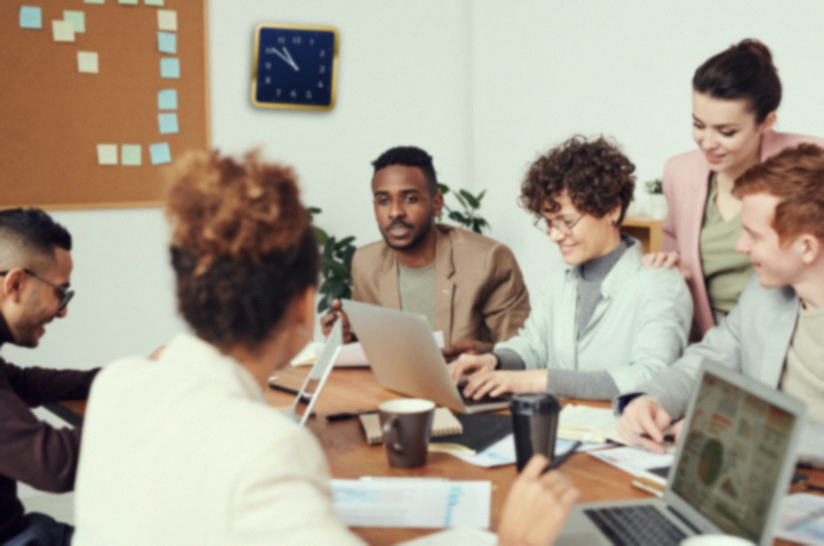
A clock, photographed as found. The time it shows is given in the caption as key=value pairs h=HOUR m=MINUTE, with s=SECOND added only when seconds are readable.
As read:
h=10 m=51
